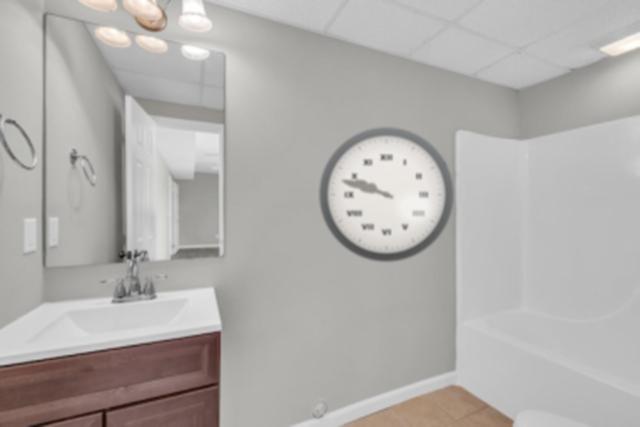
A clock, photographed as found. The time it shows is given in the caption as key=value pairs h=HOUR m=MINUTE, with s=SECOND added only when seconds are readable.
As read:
h=9 m=48
